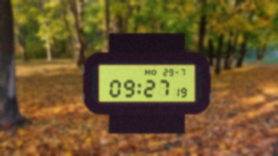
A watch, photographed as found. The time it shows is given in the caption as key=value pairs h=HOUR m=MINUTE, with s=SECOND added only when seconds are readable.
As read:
h=9 m=27
